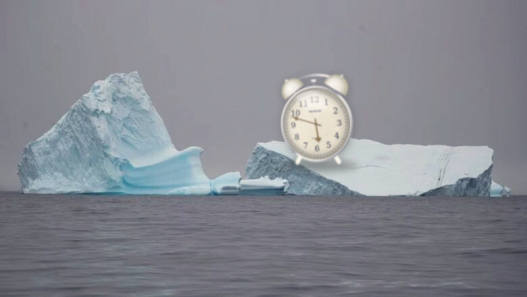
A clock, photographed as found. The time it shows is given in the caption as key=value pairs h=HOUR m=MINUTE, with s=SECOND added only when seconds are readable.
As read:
h=5 m=48
